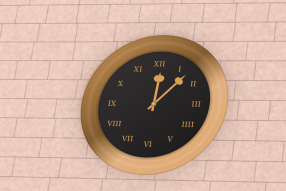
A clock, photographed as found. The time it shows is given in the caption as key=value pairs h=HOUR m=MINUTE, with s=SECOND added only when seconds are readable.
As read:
h=12 m=7
